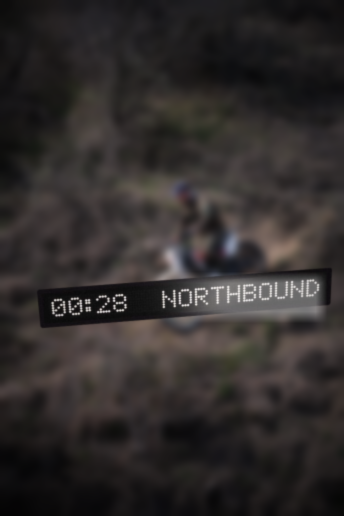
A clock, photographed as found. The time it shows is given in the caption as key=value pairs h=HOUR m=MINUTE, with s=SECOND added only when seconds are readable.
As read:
h=0 m=28
